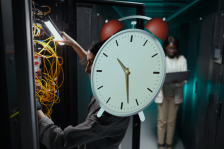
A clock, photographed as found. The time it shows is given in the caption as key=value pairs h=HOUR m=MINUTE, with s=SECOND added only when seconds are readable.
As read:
h=10 m=28
